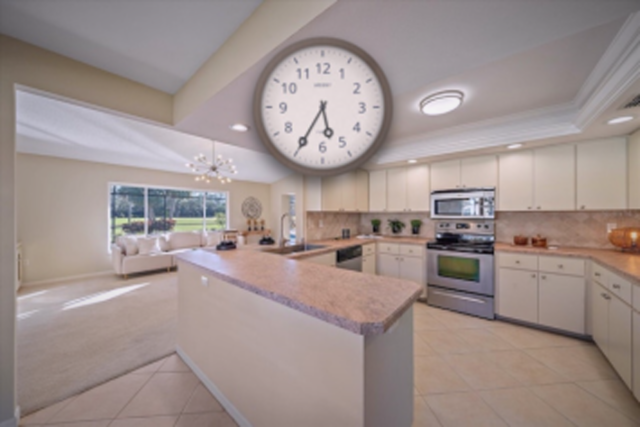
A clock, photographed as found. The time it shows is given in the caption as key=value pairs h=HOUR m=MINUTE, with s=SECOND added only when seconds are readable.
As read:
h=5 m=35
